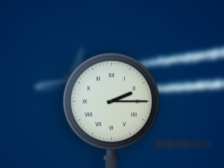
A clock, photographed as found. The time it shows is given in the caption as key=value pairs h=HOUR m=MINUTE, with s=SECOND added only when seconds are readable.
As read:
h=2 m=15
